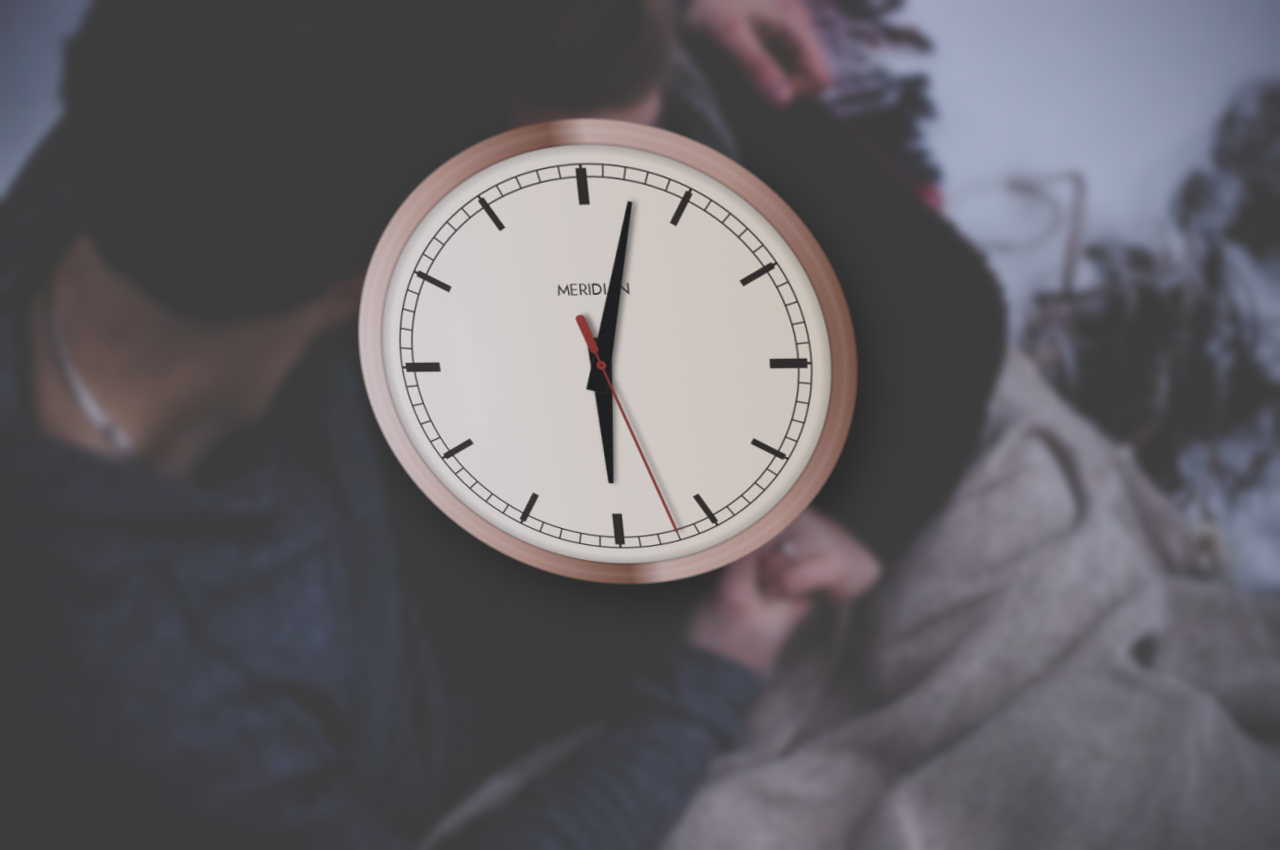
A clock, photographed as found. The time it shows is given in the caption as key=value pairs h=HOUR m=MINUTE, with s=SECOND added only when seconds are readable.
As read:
h=6 m=2 s=27
